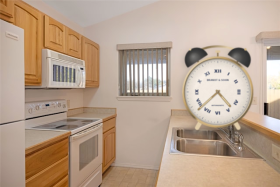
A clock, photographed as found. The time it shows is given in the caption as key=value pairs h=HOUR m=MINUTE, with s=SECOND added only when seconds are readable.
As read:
h=4 m=38
